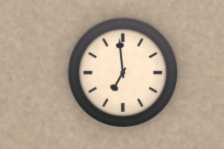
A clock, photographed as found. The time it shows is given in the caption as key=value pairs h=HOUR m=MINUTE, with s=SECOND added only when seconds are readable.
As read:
h=6 m=59
